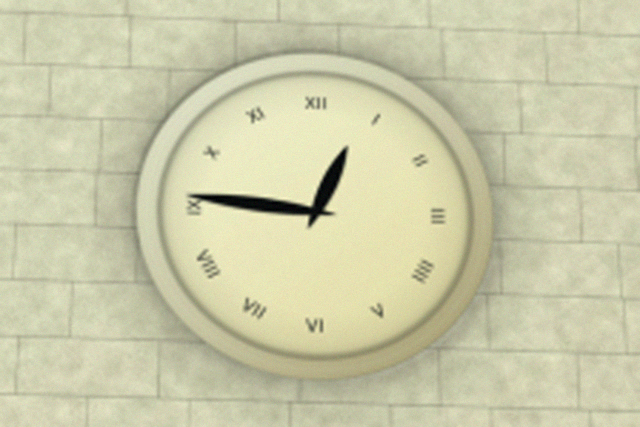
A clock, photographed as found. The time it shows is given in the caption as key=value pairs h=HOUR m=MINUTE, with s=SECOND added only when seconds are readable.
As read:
h=12 m=46
